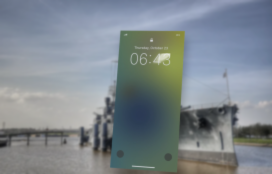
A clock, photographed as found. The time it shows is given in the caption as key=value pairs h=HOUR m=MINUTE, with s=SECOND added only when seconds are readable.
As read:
h=6 m=43
